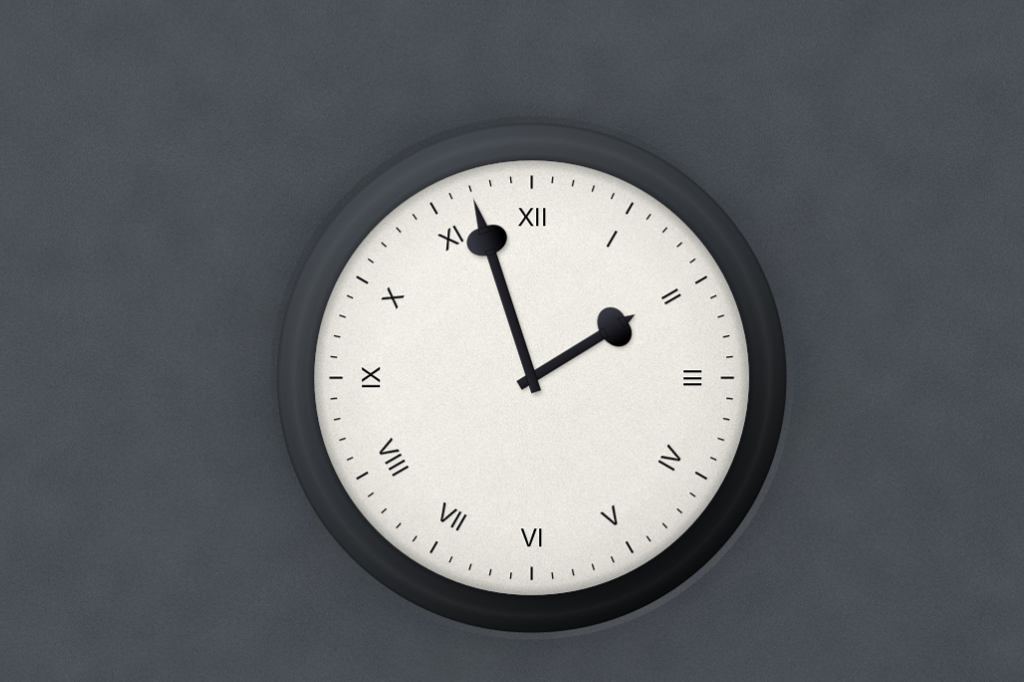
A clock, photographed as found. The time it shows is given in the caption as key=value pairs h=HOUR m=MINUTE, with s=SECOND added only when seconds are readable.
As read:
h=1 m=57
